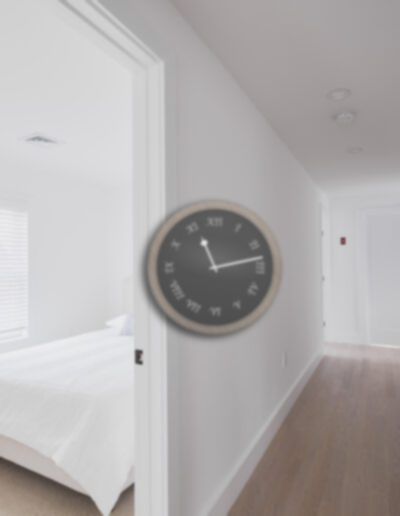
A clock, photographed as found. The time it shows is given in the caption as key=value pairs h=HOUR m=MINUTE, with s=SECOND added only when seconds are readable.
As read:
h=11 m=13
